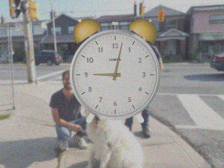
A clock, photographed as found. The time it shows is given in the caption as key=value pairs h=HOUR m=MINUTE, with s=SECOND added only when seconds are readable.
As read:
h=9 m=2
